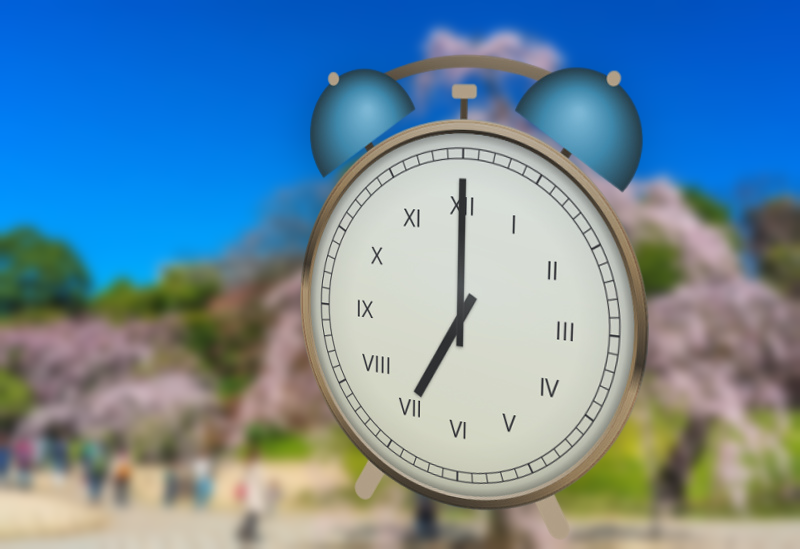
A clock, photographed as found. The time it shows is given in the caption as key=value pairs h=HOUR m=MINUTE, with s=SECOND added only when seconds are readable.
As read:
h=7 m=0
